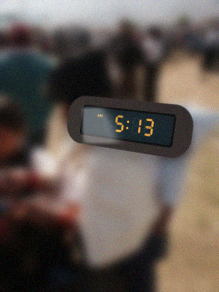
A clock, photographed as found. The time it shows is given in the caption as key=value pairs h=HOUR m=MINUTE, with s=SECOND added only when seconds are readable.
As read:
h=5 m=13
